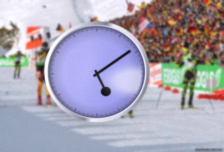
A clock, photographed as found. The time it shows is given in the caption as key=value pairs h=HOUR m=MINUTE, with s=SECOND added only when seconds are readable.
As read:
h=5 m=9
